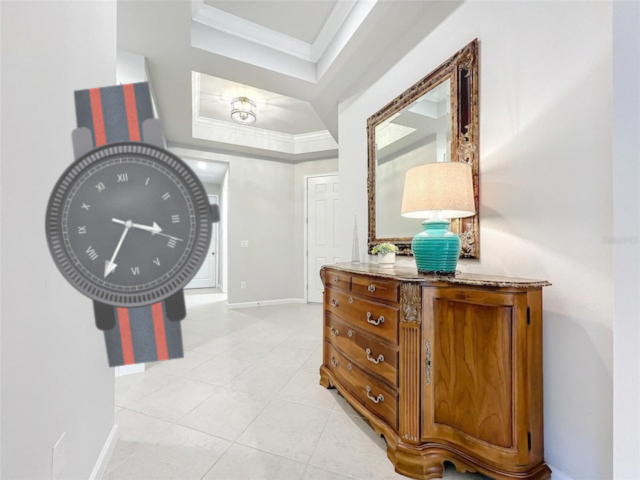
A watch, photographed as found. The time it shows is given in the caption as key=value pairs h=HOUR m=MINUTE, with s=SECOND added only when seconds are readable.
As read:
h=3 m=35 s=19
